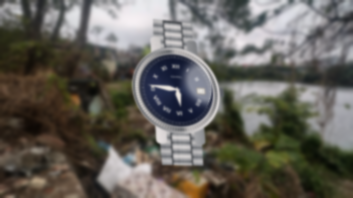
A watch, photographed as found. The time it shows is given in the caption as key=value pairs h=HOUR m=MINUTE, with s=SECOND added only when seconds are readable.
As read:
h=5 m=46
